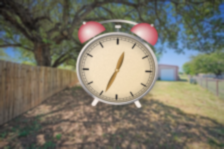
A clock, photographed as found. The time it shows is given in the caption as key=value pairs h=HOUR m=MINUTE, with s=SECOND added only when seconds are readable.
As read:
h=12 m=34
